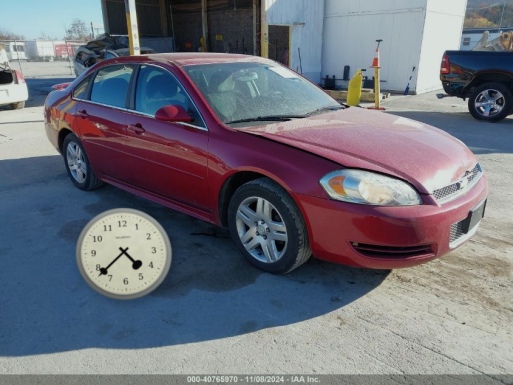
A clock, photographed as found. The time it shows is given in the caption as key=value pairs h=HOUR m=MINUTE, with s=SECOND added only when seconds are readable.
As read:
h=4 m=38
